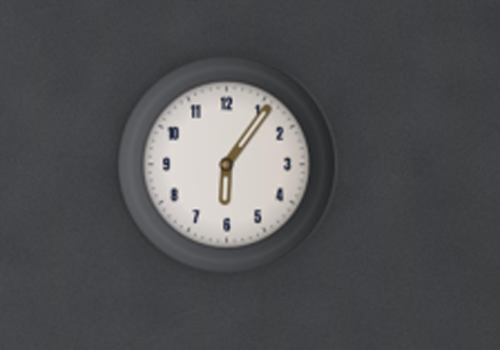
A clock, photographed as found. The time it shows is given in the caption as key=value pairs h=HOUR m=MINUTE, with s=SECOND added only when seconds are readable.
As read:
h=6 m=6
